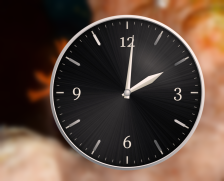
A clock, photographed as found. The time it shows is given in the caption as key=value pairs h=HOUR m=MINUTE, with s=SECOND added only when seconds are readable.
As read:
h=2 m=1
